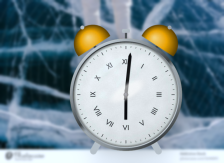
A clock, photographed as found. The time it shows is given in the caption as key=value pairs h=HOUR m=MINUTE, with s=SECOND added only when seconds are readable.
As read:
h=6 m=1
